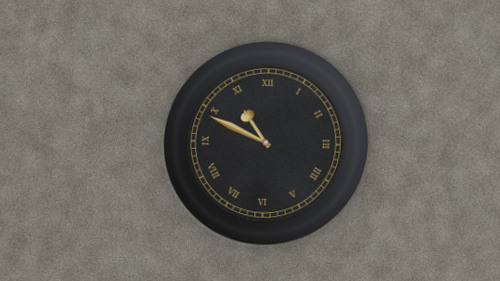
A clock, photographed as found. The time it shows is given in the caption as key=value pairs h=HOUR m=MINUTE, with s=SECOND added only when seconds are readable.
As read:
h=10 m=49
